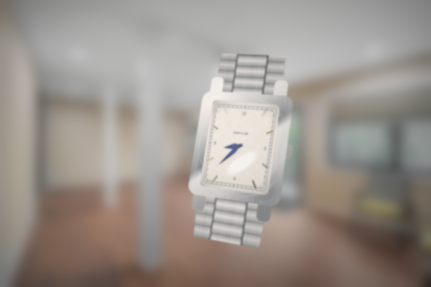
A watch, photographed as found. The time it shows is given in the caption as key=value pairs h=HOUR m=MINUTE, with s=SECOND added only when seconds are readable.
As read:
h=8 m=37
